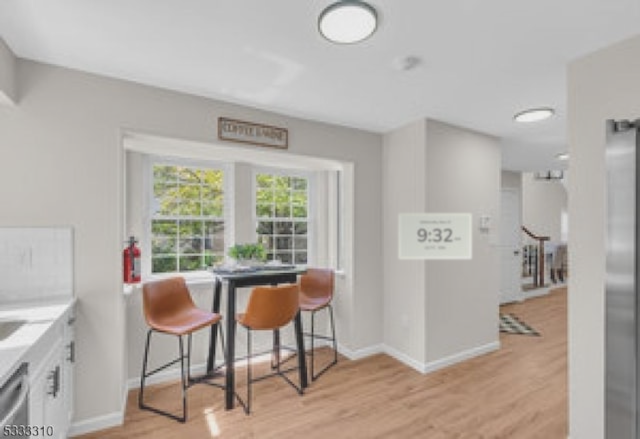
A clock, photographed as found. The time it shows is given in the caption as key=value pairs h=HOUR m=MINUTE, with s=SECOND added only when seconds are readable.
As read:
h=9 m=32
